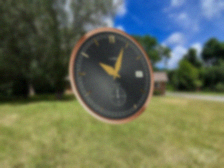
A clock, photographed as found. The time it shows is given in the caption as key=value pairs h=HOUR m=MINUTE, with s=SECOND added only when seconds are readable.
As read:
h=10 m=4
